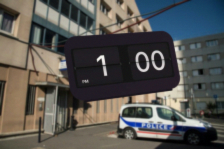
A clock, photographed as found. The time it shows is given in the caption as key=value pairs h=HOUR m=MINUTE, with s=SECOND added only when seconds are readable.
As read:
h=1 m=0
